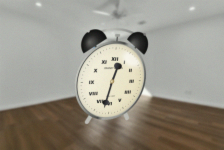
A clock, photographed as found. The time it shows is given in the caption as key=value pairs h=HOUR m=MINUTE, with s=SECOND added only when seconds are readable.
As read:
h=12 m=32
